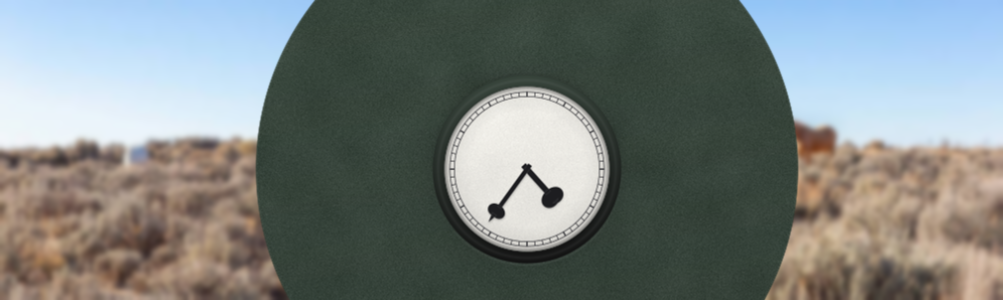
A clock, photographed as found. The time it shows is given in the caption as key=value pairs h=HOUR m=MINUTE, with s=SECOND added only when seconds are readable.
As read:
h=4 m=36
